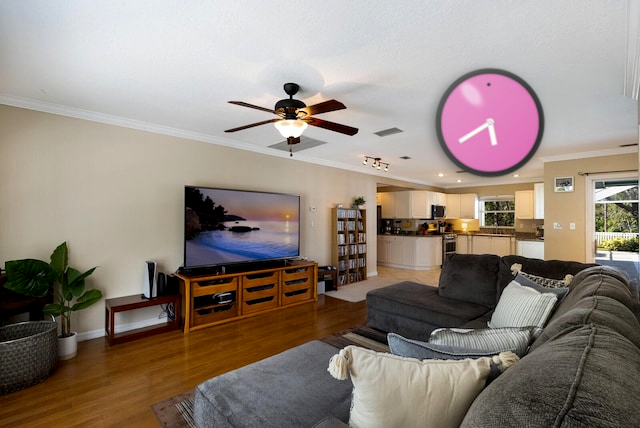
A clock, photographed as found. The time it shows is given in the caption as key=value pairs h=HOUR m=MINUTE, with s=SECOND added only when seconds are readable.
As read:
h=5 m=40
